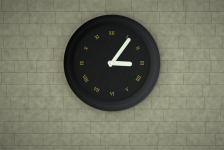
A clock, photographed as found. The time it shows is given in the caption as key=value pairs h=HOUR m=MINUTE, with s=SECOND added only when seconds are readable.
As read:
h=3 m=6
